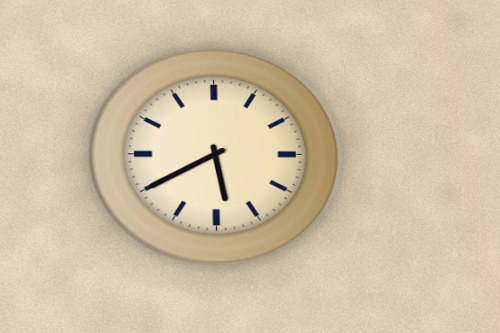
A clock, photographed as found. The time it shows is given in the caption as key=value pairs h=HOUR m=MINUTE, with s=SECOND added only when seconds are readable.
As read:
h=5 m=40
